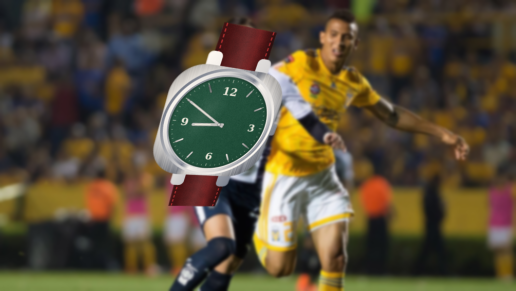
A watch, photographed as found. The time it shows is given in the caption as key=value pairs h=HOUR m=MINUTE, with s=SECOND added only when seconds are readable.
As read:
h=8 m=50
